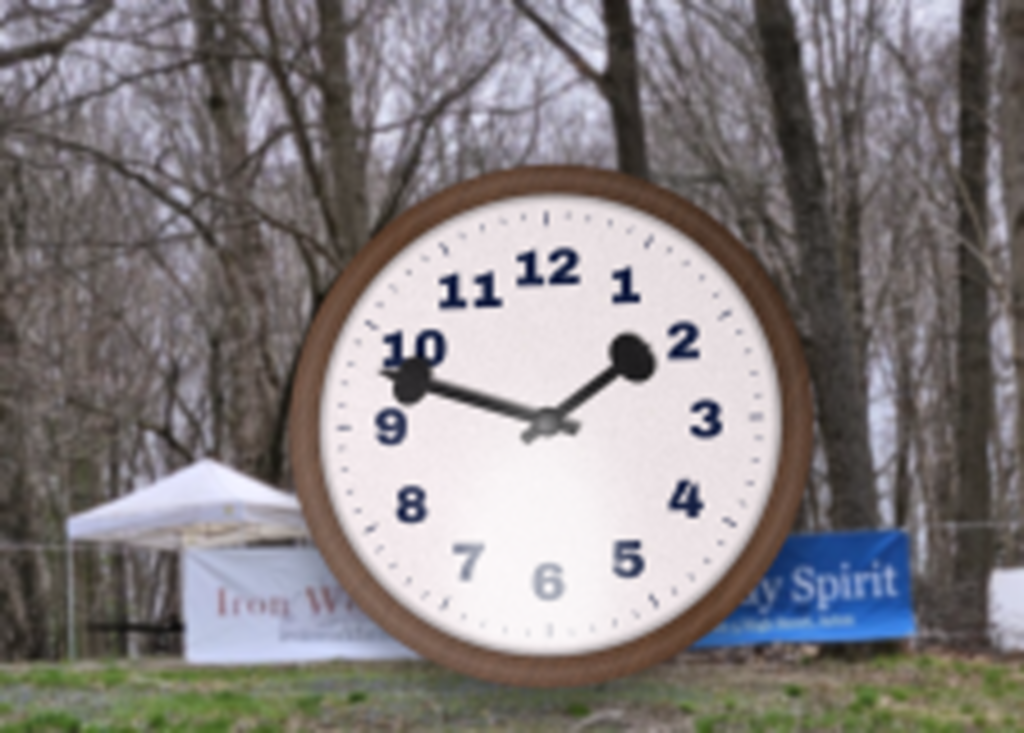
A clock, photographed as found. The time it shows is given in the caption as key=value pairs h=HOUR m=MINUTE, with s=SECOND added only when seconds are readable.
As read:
h=1 m=48
